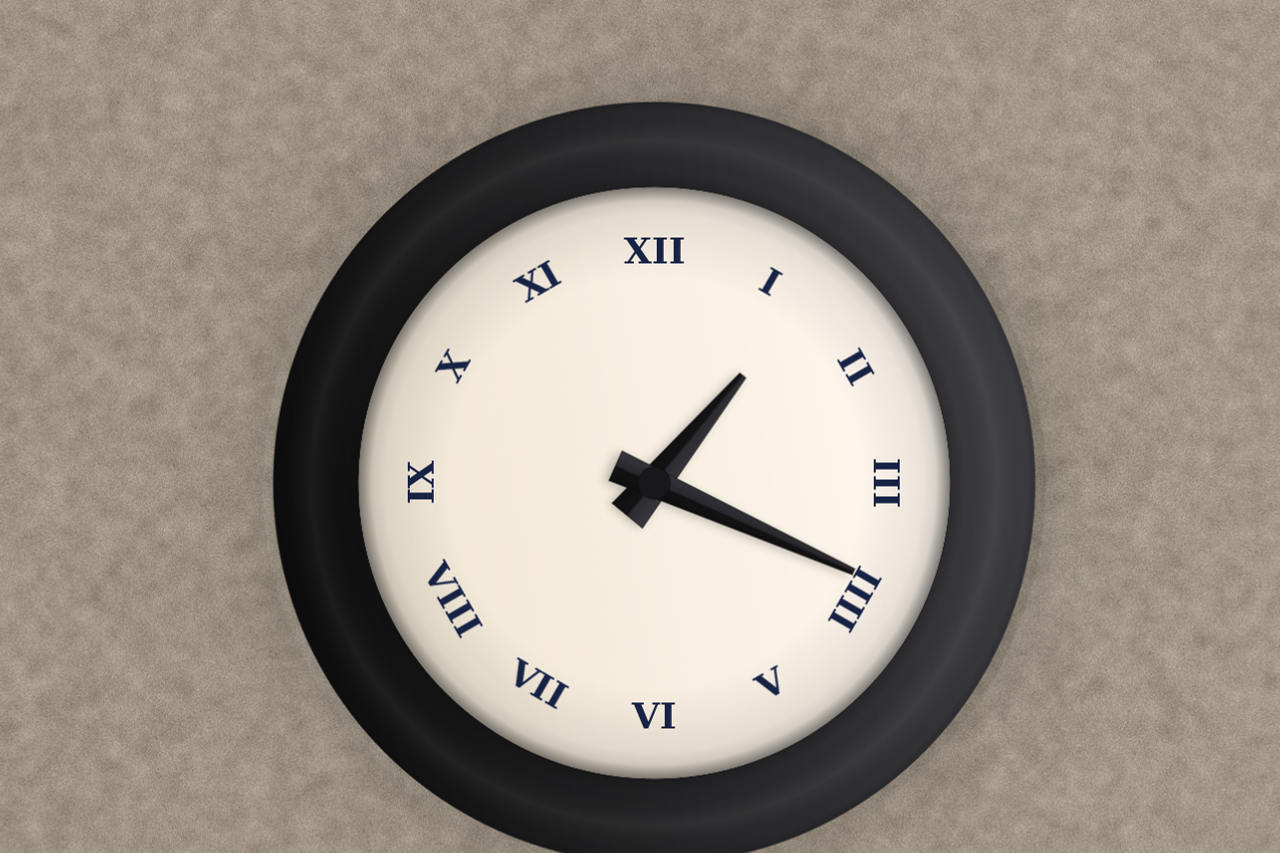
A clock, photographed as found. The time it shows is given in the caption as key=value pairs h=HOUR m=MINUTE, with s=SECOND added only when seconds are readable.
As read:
h=1 m=19
